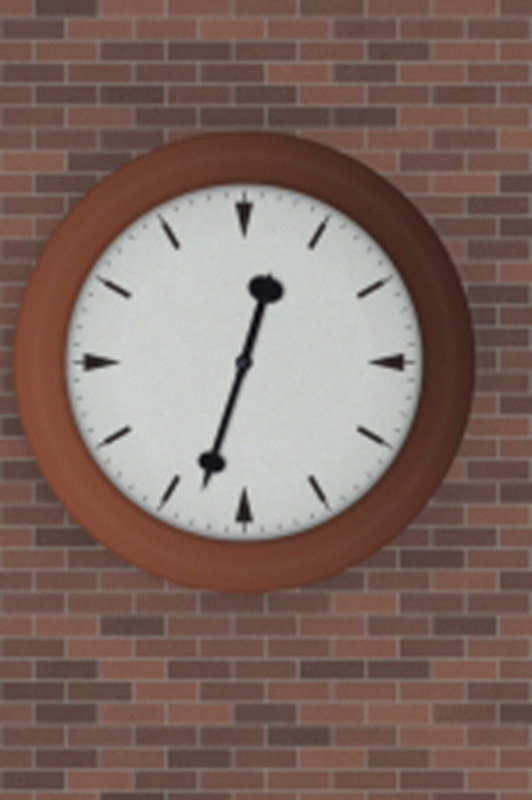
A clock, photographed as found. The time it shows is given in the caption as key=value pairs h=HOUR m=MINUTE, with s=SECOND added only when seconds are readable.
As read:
h=12 m=33
